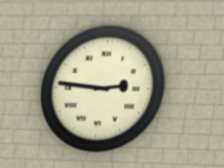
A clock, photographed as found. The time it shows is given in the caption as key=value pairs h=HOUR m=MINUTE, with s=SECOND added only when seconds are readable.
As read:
h=2 m=46
